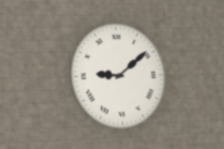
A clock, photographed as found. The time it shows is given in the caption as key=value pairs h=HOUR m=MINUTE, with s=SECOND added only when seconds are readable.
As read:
h=9 m=9
